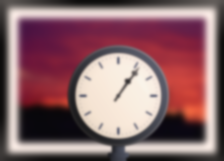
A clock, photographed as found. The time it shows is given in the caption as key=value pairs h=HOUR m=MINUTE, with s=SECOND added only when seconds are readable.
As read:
h=1 m=6
